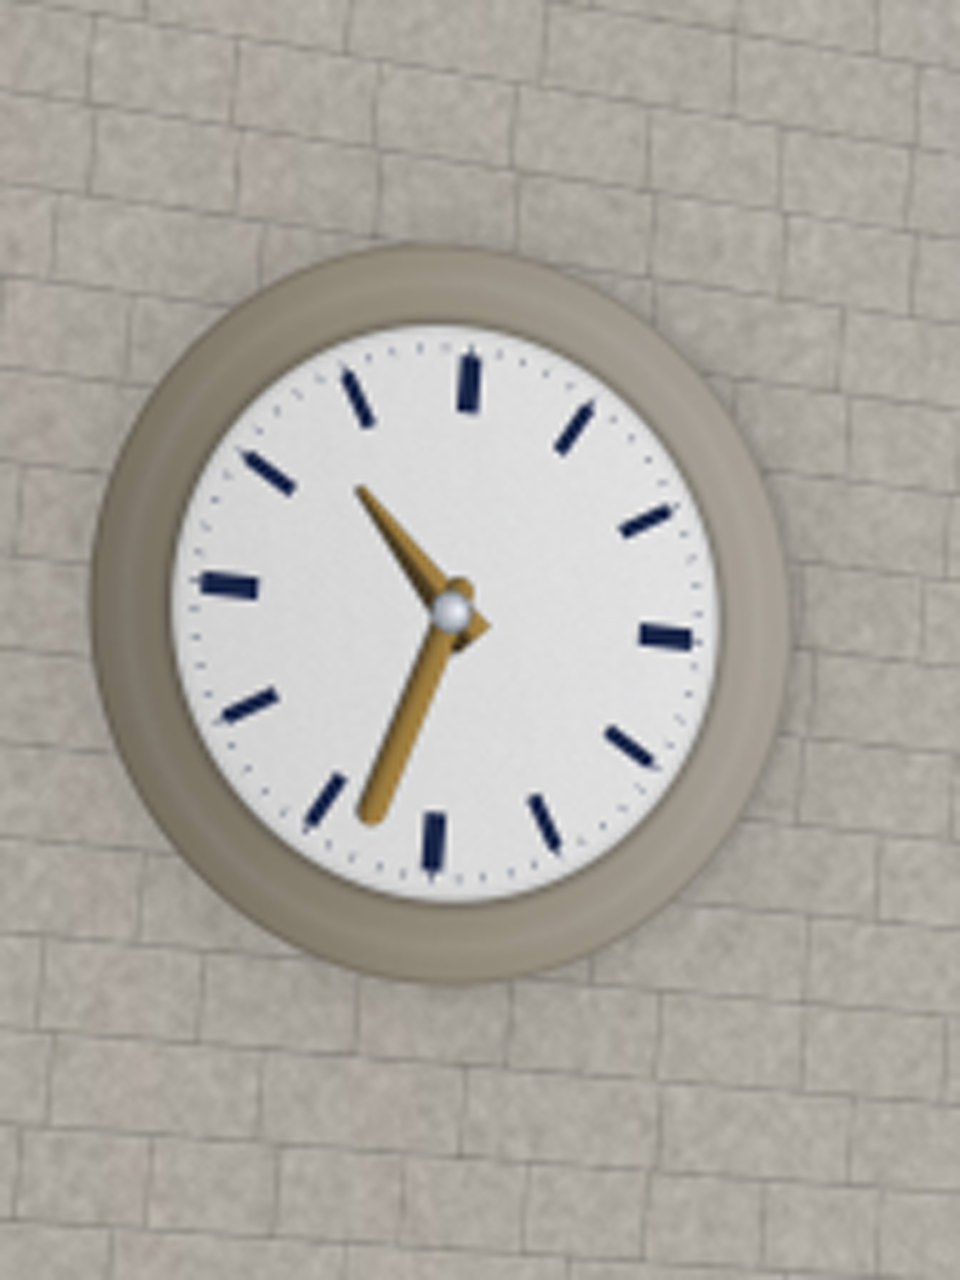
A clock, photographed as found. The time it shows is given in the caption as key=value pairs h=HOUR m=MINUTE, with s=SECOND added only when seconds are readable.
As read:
h=10 m=33
